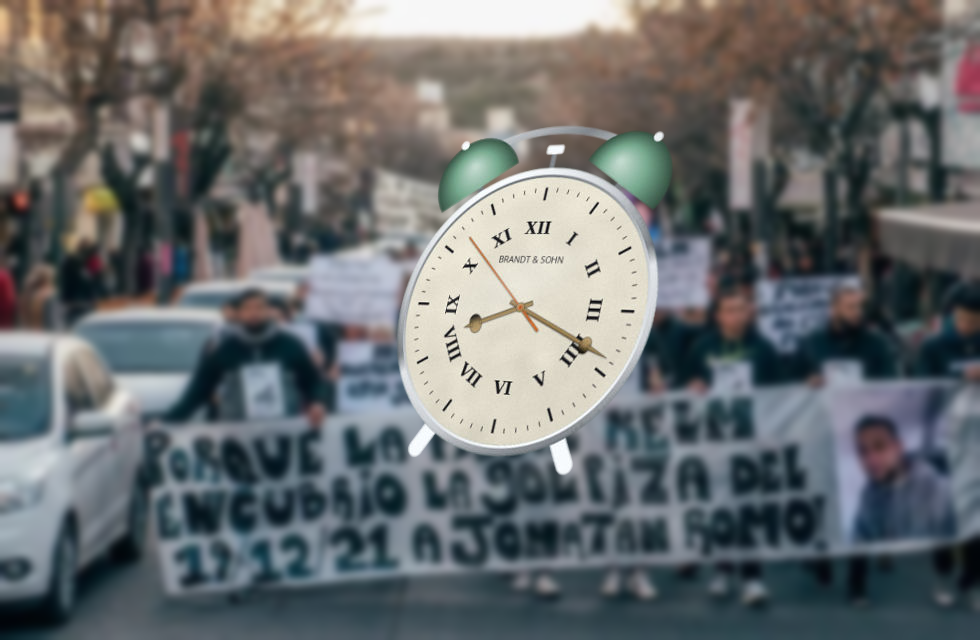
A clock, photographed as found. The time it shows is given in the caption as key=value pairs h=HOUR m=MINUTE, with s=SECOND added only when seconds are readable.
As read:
h=8 m=18 s=52
